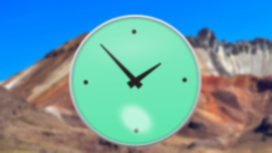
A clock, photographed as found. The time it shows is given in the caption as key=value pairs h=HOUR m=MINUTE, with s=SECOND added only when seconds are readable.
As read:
h=1 m=53
